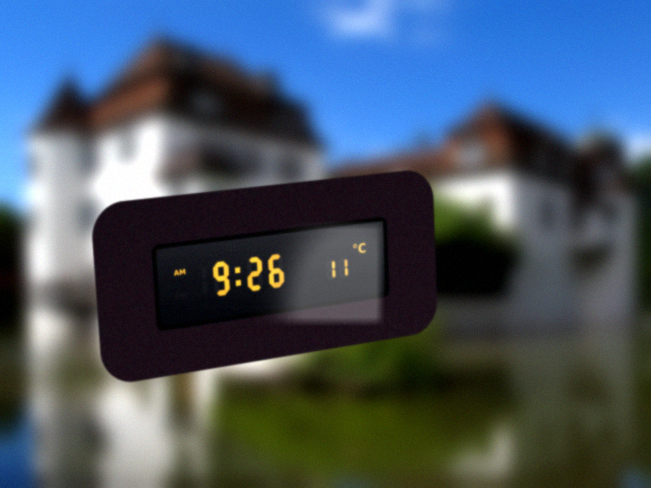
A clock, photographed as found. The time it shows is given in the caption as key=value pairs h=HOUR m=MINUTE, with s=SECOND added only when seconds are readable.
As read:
h=9 m=26
